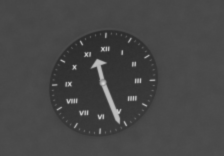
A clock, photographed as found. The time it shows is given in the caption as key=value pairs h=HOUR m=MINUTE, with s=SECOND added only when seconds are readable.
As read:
h=11 m=26
